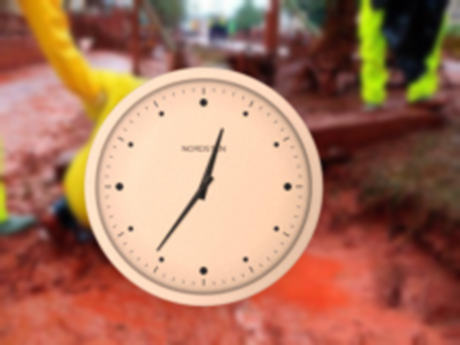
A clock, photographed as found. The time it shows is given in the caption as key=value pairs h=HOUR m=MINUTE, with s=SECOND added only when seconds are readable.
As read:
h=12 m=36
